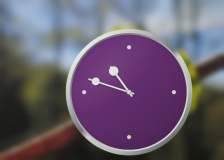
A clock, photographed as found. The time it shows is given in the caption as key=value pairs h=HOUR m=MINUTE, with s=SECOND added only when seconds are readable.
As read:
h=10 m=48
